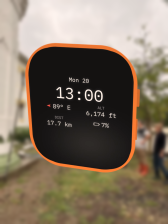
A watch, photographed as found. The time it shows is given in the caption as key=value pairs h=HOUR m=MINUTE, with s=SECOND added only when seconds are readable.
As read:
h=13 m=0
